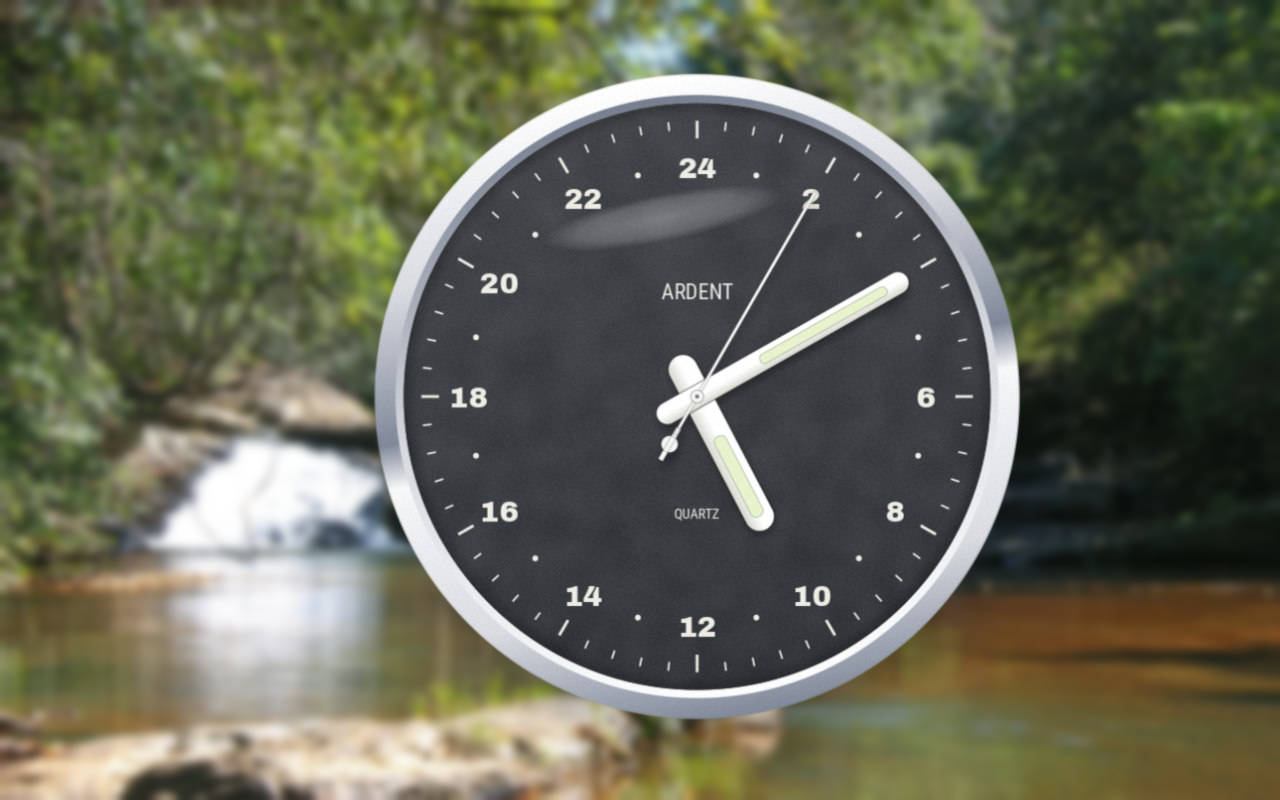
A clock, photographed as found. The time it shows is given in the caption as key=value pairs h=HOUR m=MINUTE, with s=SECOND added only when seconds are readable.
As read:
h=10 m=10 s=5
